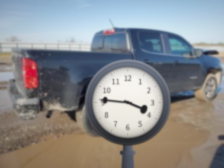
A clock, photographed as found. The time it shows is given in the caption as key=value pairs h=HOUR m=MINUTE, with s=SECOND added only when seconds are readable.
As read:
h=3 m=46
